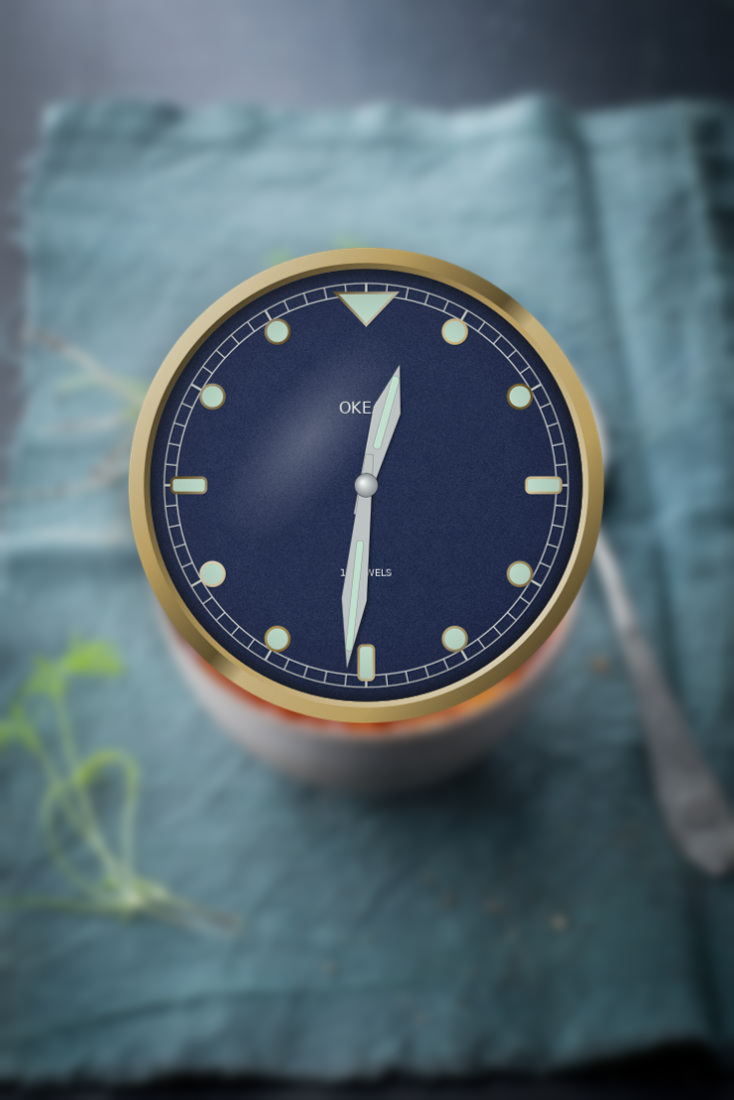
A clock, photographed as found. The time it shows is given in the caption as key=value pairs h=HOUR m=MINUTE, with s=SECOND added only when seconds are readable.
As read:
h=12 m=31
